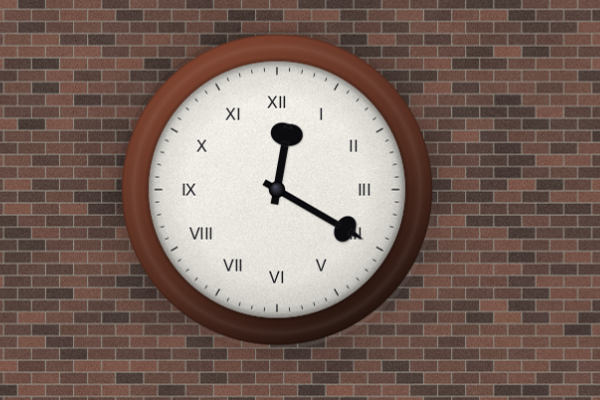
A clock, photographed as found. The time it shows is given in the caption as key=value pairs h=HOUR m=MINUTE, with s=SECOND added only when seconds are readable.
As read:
h=12 m=20
